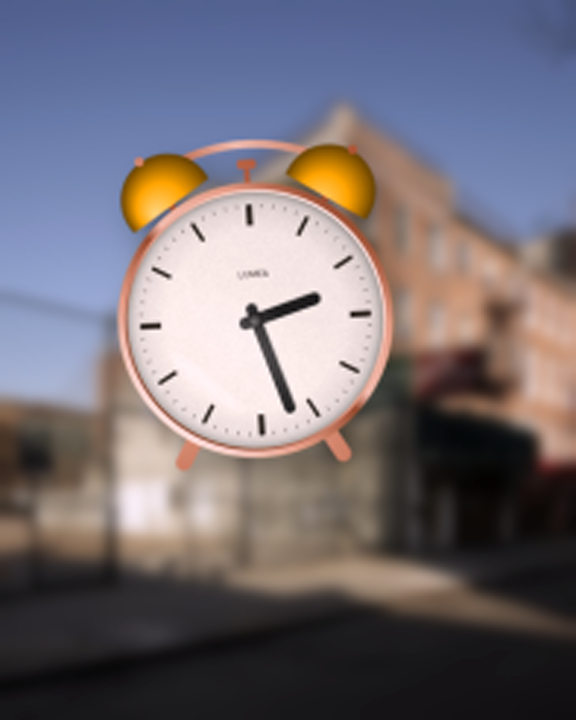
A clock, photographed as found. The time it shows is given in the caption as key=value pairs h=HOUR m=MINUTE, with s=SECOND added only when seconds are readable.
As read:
h=2 m=27
